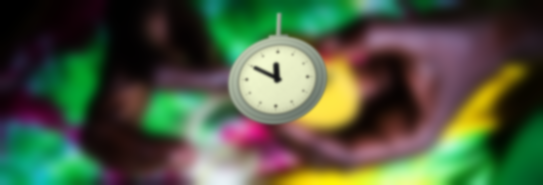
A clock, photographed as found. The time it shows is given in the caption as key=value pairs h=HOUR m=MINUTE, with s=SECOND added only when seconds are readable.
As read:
h=11 m=50
